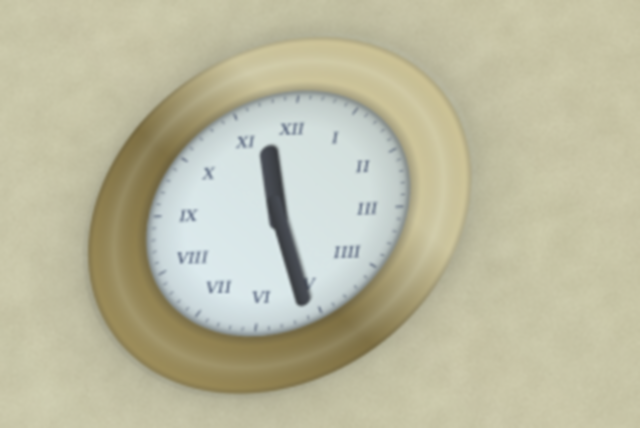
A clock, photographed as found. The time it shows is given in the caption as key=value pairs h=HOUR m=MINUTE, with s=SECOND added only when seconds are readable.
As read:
h=11 m=26
